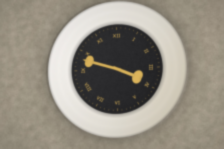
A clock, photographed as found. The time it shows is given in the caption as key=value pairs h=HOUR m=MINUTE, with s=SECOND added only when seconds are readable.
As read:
h=3 m=48
